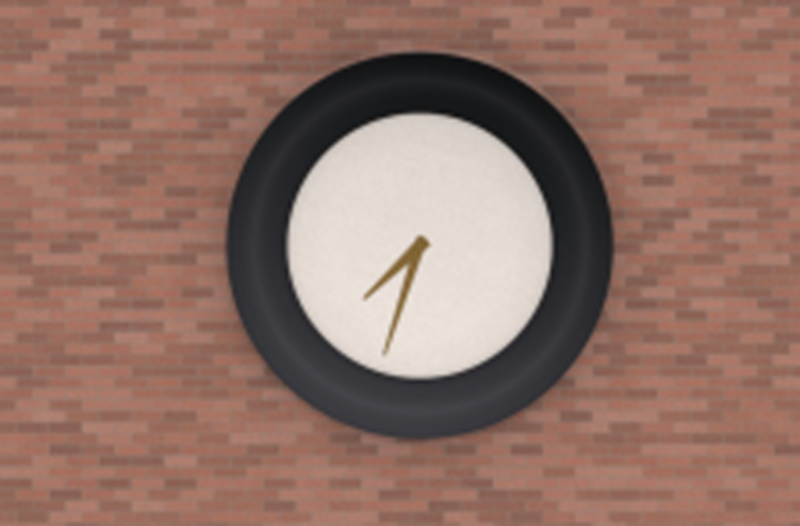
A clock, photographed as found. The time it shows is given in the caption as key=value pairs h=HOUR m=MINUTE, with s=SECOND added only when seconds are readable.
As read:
h=7 m=33
